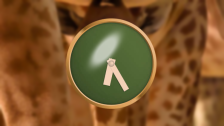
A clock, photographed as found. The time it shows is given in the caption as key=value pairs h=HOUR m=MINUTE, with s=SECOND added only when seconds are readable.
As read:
h=6 m=25
